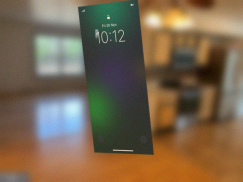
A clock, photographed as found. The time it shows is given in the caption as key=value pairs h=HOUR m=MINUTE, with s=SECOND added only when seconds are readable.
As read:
h=10 m=12
